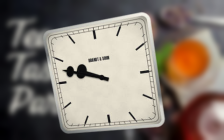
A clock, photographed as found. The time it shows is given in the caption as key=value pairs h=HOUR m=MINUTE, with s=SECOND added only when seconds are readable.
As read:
h=9 m=48
